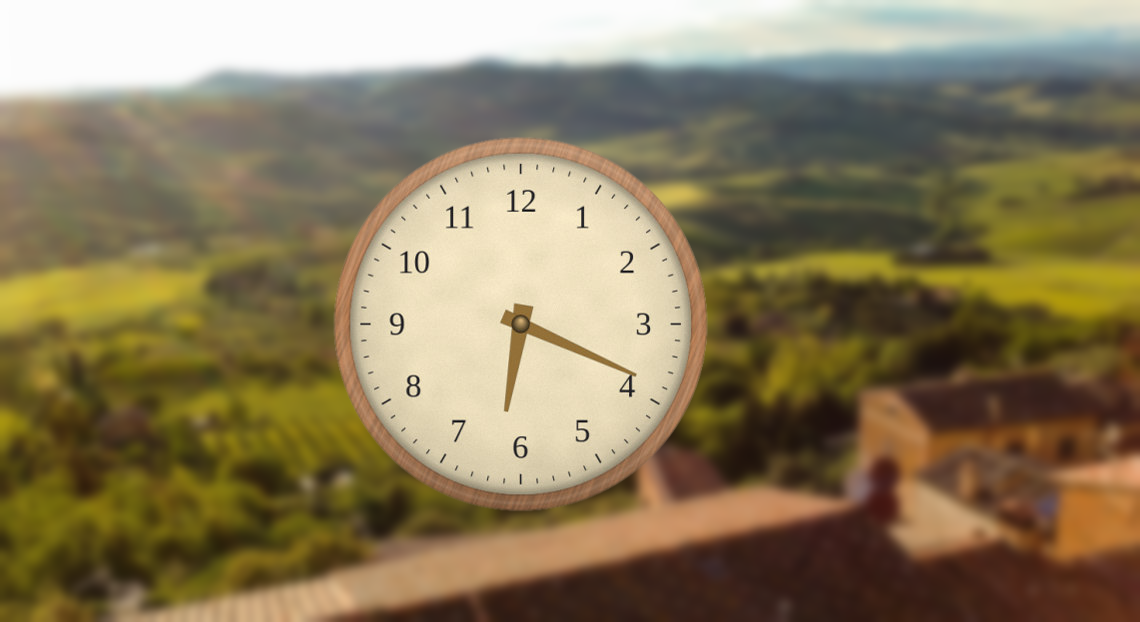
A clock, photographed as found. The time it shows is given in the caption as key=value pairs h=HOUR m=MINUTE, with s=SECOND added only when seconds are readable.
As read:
h=6 m=19
